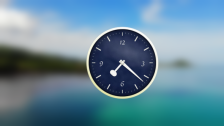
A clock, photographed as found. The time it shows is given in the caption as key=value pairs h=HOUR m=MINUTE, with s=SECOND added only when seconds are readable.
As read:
h=7 m=22
